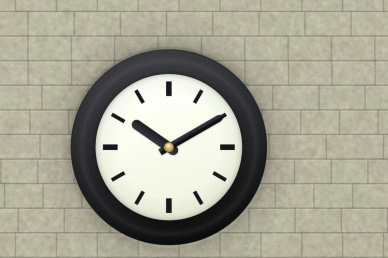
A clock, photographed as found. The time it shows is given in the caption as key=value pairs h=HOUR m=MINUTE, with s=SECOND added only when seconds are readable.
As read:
h=10 m=10
